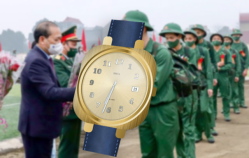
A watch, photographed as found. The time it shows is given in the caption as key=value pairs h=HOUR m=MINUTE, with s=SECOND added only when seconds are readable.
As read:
h=6 m=32
